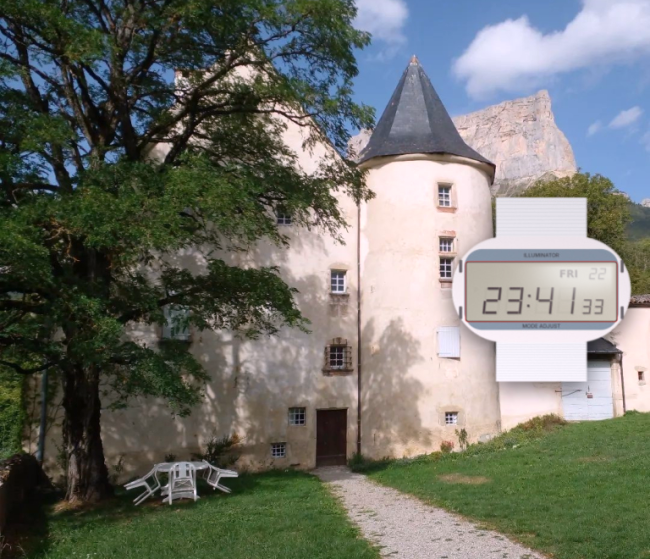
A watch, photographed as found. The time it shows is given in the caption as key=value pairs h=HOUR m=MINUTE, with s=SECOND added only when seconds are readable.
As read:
h=23 m=41 s=33
